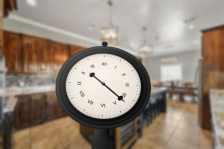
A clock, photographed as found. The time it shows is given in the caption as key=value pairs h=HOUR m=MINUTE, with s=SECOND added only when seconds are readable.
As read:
h=10 m=22
